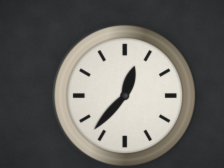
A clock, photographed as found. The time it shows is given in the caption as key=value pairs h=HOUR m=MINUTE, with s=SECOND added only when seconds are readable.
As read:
h=12 m=37
